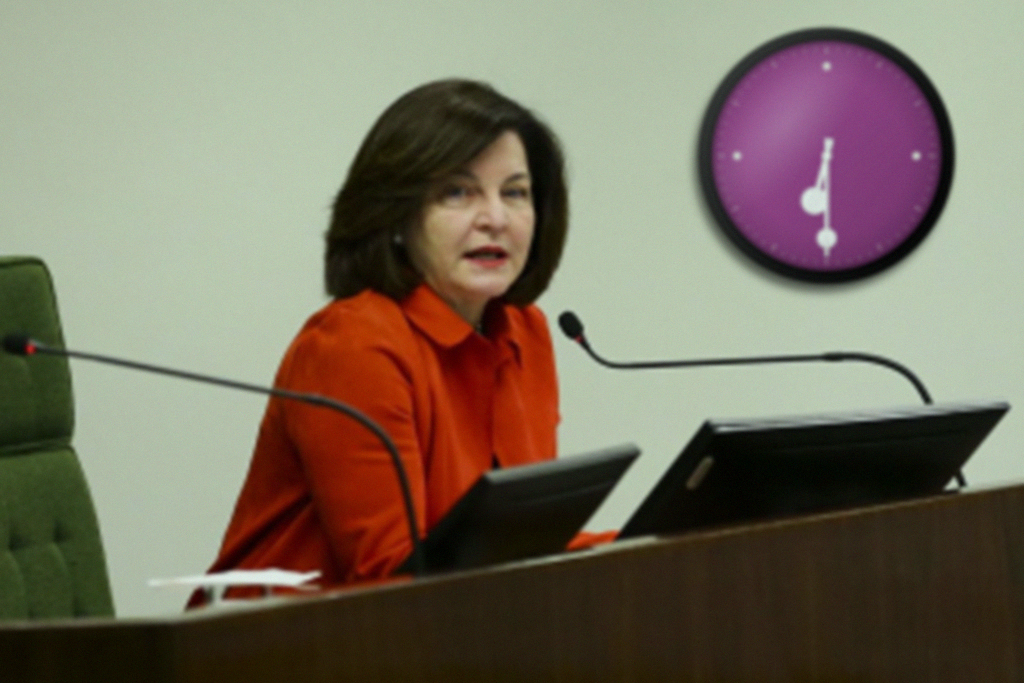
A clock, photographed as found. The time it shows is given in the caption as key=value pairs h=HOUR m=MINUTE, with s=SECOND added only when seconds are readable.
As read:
h=6 m=30
